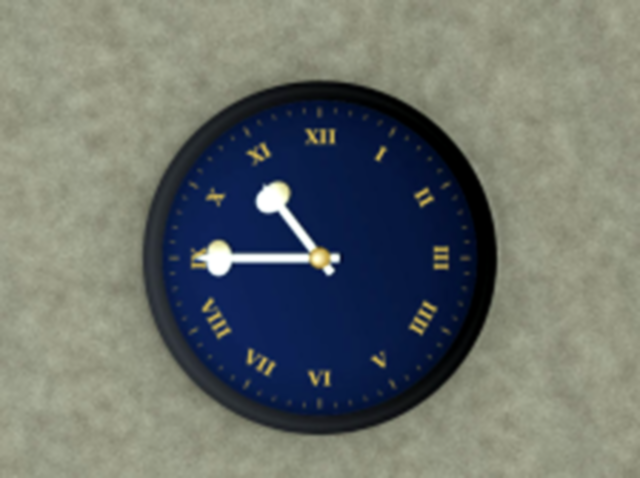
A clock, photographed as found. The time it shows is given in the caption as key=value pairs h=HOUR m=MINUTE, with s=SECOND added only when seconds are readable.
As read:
h=10 m=45
